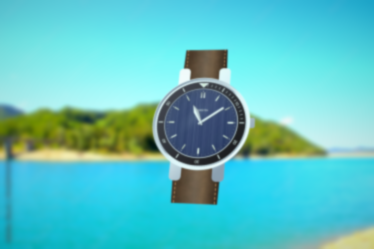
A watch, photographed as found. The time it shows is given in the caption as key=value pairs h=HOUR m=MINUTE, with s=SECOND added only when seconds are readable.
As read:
h=11 m=9
